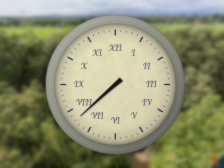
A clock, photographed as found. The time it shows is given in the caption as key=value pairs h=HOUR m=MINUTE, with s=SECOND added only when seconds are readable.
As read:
h=7 m=38
